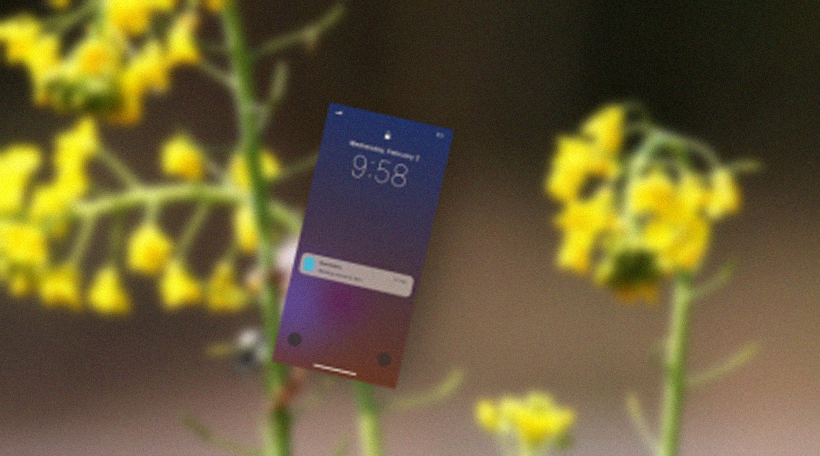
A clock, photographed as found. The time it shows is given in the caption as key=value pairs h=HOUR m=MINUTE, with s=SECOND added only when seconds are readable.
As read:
h=9 m=58
